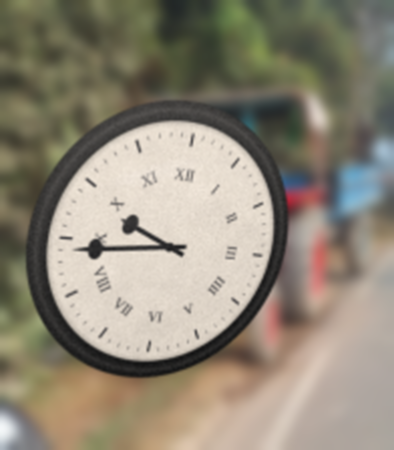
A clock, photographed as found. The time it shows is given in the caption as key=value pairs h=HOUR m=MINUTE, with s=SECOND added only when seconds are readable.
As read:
h=9 m=44
